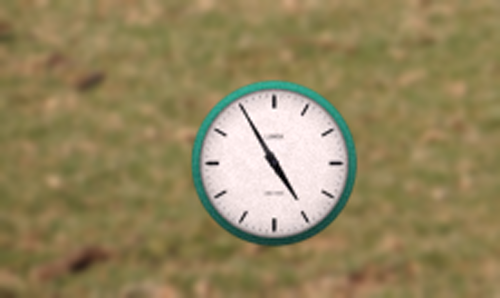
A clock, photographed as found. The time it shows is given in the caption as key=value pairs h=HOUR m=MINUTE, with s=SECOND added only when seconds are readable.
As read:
h=4 m=55
